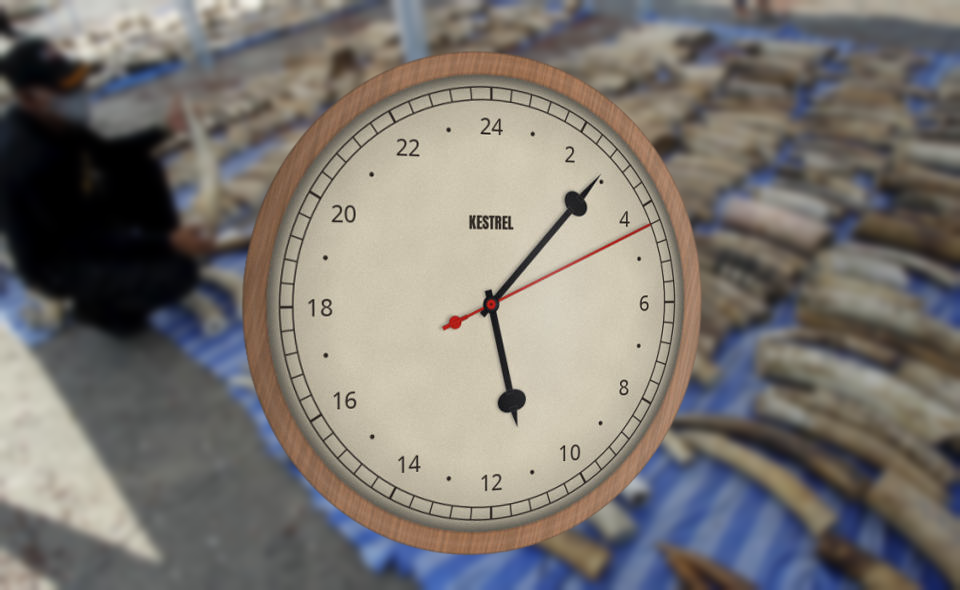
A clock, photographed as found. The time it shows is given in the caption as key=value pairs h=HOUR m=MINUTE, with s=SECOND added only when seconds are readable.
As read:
h=11 m=7 s=11
